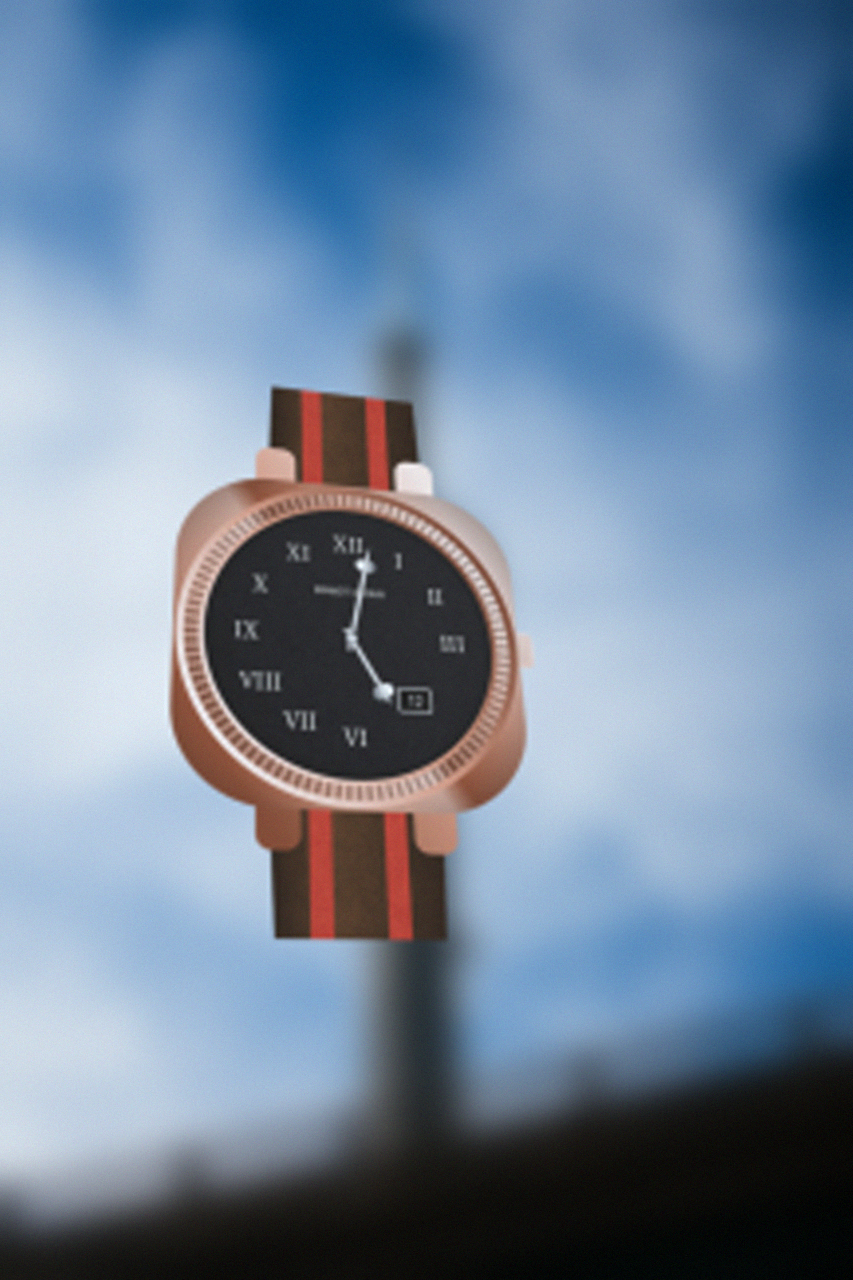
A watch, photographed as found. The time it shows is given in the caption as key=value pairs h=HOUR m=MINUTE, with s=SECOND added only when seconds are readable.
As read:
h=5 m=2
